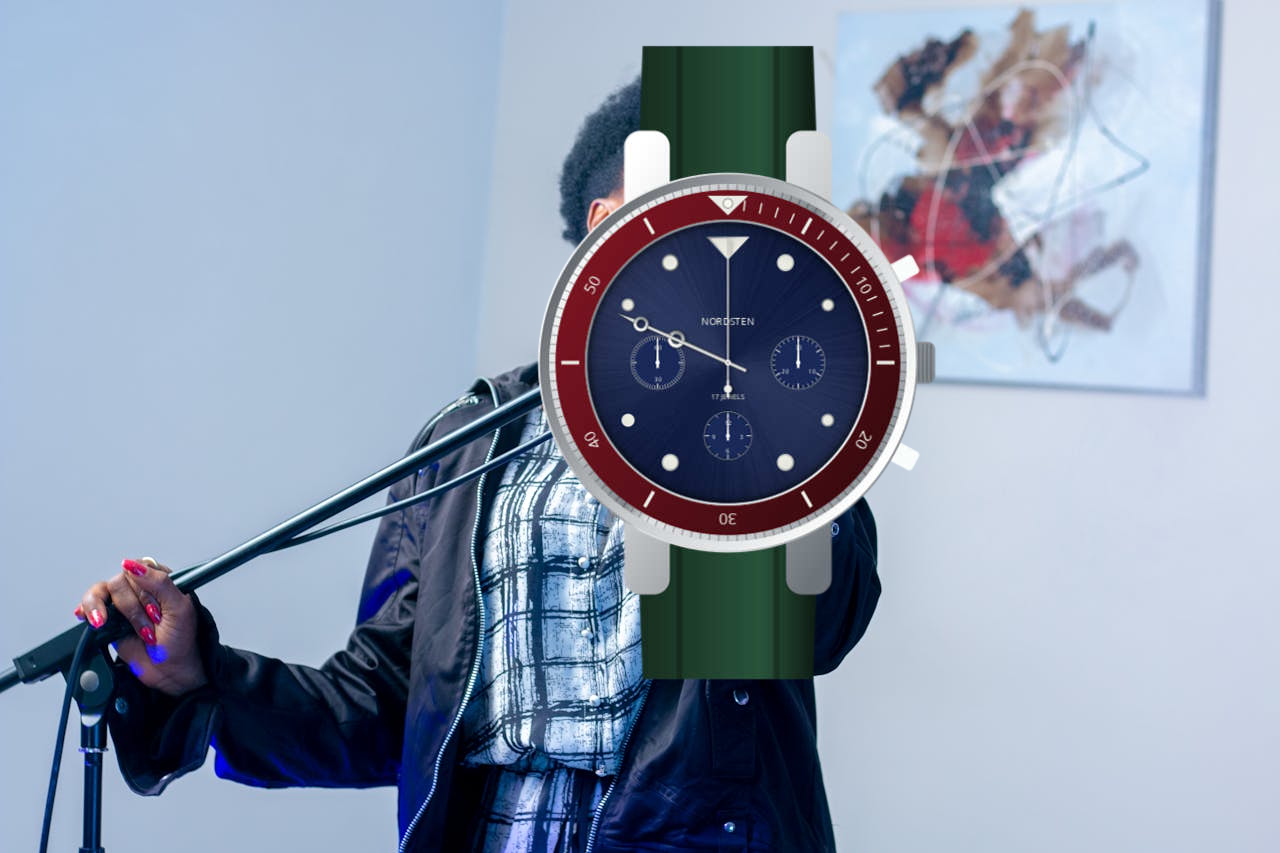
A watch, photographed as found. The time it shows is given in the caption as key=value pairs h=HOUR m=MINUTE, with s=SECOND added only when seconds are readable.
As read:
h=9 m=49
